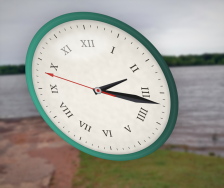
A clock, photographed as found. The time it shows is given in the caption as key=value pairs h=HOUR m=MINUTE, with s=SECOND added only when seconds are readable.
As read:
h=2 m=16 s=48
